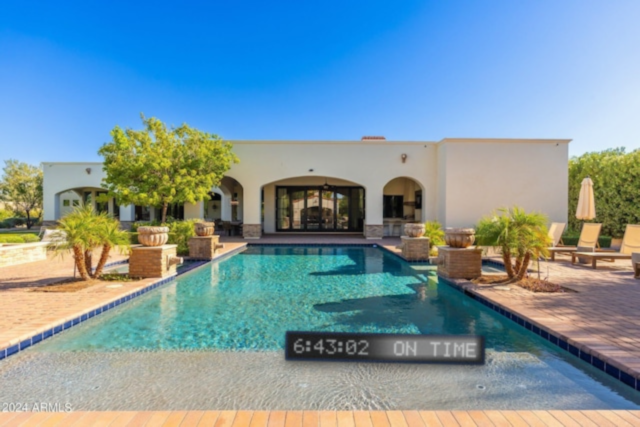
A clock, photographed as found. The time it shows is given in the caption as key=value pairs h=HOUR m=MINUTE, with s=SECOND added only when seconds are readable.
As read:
h=6 m=43 s=2
